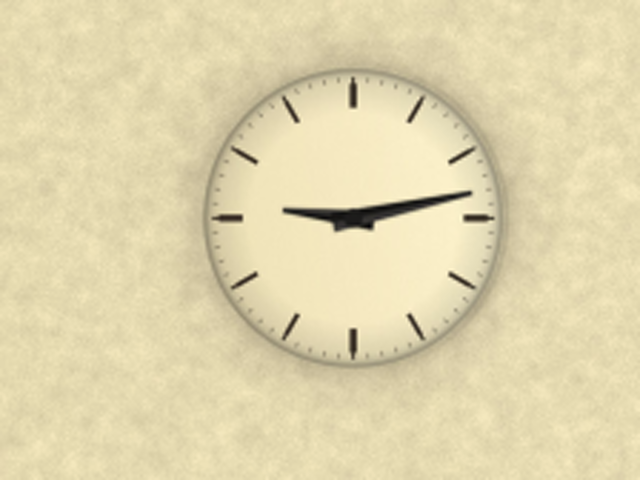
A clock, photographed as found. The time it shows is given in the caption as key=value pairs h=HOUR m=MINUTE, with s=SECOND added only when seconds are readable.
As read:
h=9 m=13
